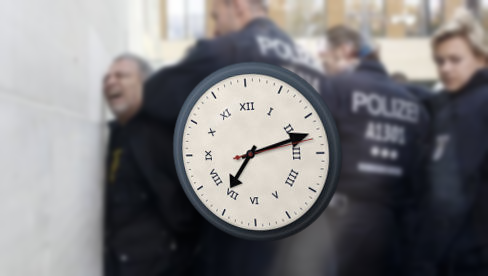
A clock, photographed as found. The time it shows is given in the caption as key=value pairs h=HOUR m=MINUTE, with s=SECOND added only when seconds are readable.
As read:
h=7 m=12 s=13
